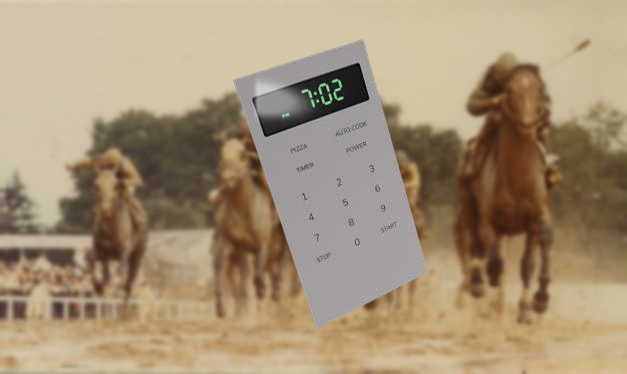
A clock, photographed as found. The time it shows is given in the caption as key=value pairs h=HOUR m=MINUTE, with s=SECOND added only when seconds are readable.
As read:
h=7 m=2
